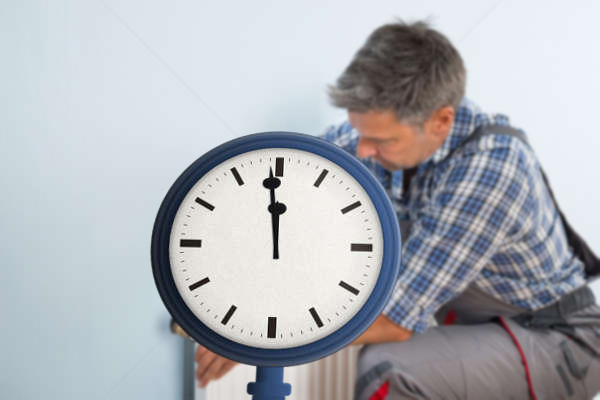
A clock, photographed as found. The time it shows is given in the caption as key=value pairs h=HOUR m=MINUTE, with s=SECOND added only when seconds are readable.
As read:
h=11 m=59
